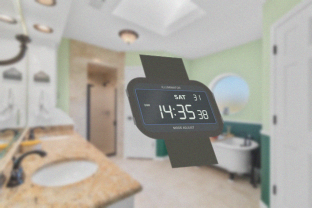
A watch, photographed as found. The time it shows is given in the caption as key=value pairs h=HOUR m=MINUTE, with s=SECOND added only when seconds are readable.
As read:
h=14 m=35 s=38
